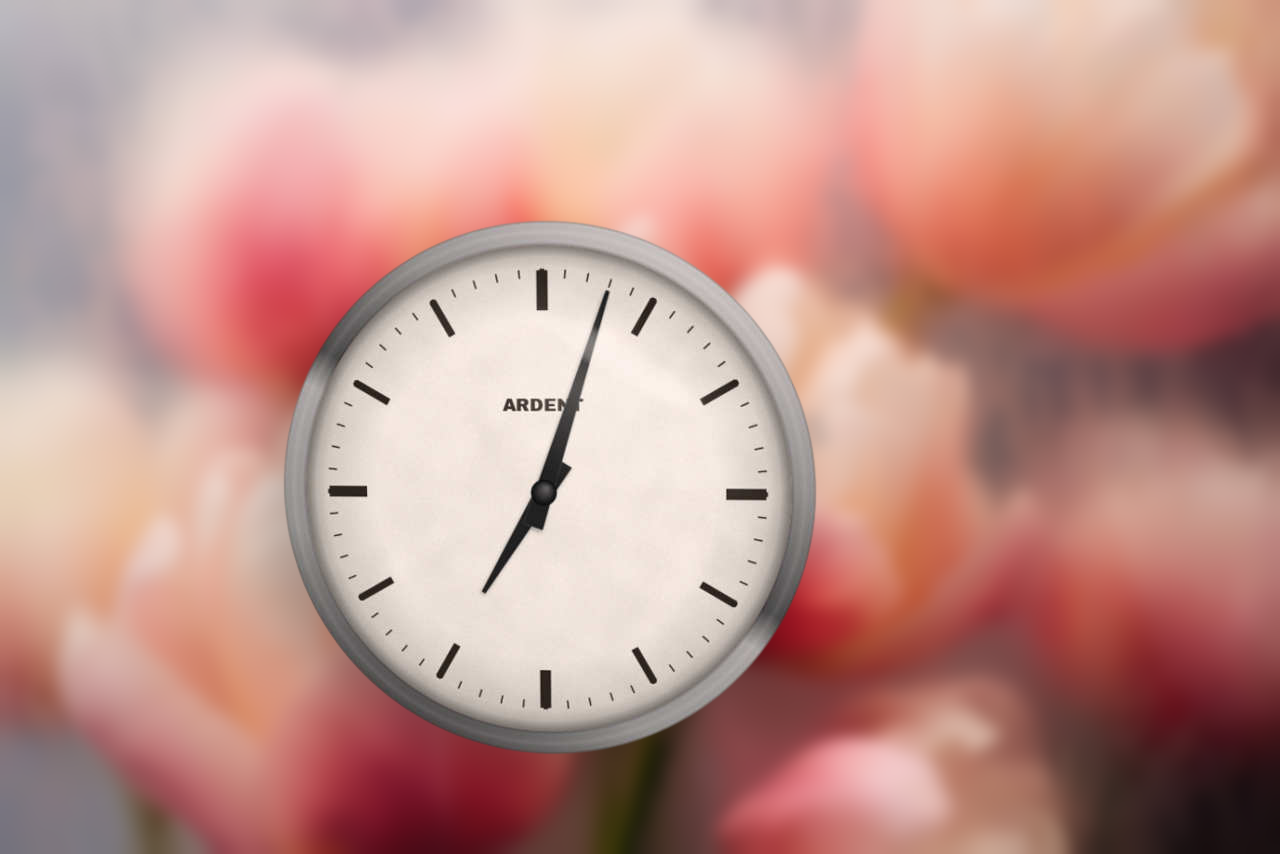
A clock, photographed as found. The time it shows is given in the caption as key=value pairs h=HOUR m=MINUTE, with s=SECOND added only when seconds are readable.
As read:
h=7 m=3
